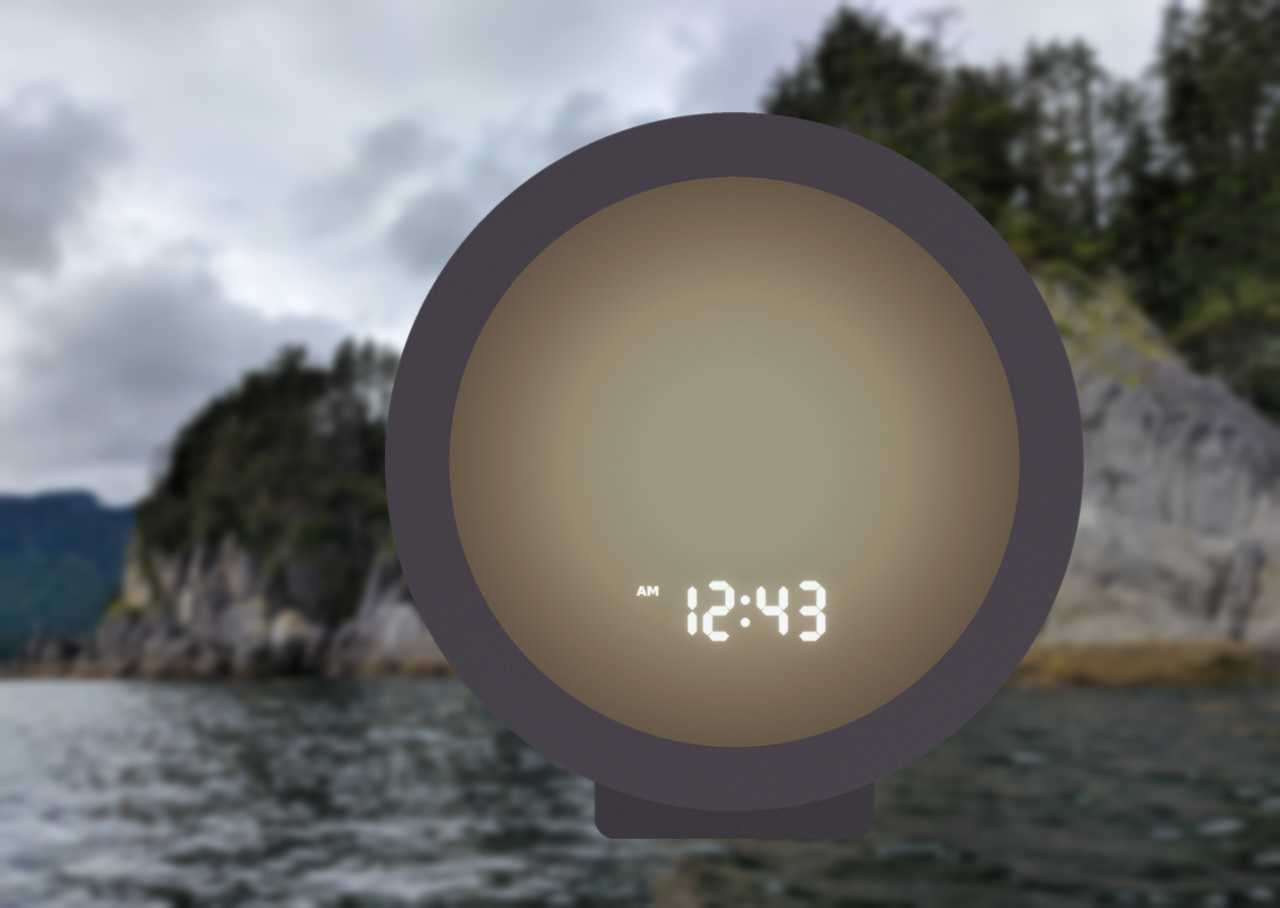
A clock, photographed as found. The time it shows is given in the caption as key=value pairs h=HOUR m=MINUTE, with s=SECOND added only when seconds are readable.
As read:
h=12 m=43
